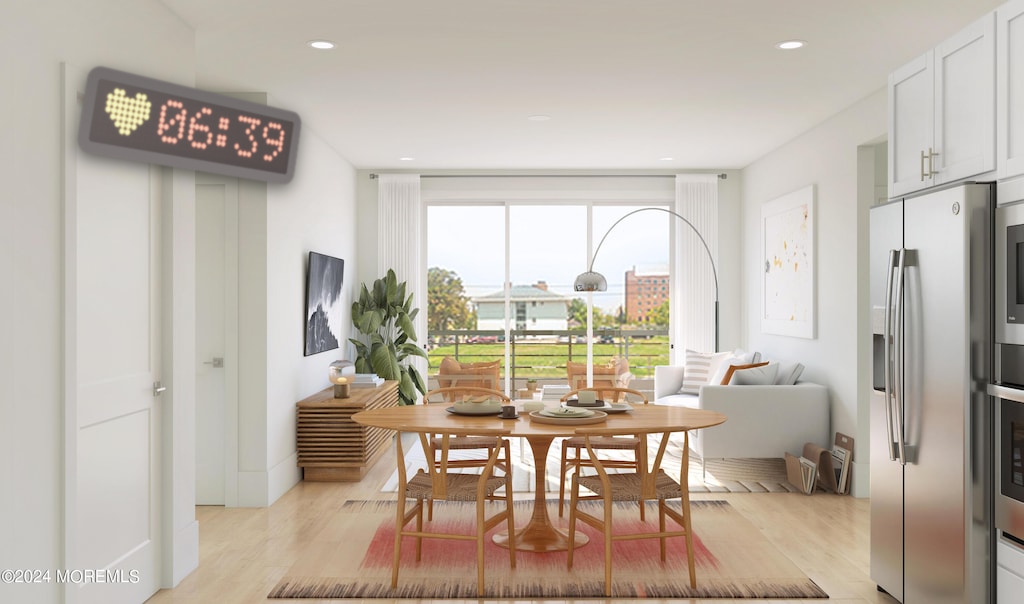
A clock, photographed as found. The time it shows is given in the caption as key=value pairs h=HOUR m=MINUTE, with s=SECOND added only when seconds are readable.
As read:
h=6 m=39
